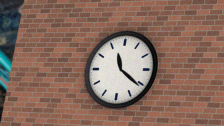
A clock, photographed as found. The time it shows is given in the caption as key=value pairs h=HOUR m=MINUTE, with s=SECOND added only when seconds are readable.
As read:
h=11 m=21
